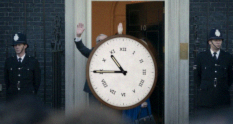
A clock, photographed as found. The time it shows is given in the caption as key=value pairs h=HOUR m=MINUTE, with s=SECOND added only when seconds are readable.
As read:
h=10 m=45
